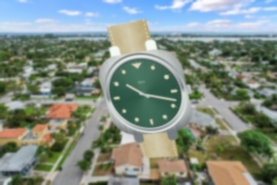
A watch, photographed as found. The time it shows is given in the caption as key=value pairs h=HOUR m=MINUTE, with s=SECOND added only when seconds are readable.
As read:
h=10 m=18
